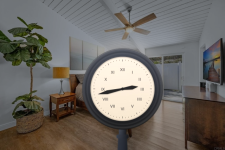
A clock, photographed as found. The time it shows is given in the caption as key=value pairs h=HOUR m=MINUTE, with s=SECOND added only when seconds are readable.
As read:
h=2 m=43
